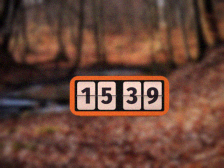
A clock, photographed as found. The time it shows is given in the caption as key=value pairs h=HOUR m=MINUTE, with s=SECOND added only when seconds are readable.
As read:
h=15 m=39
